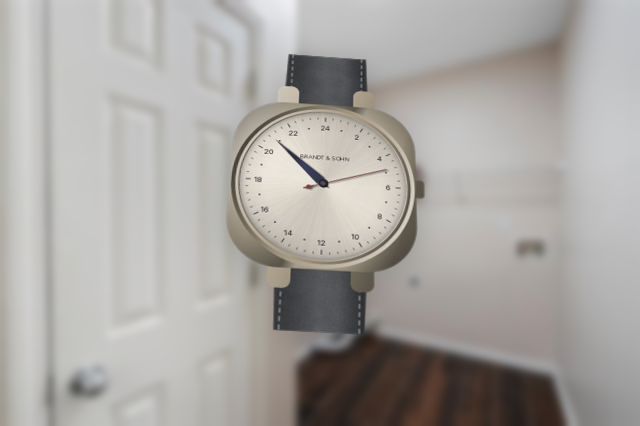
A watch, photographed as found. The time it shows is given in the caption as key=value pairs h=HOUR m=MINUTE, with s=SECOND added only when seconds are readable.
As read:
h=20 m=52 s=12
